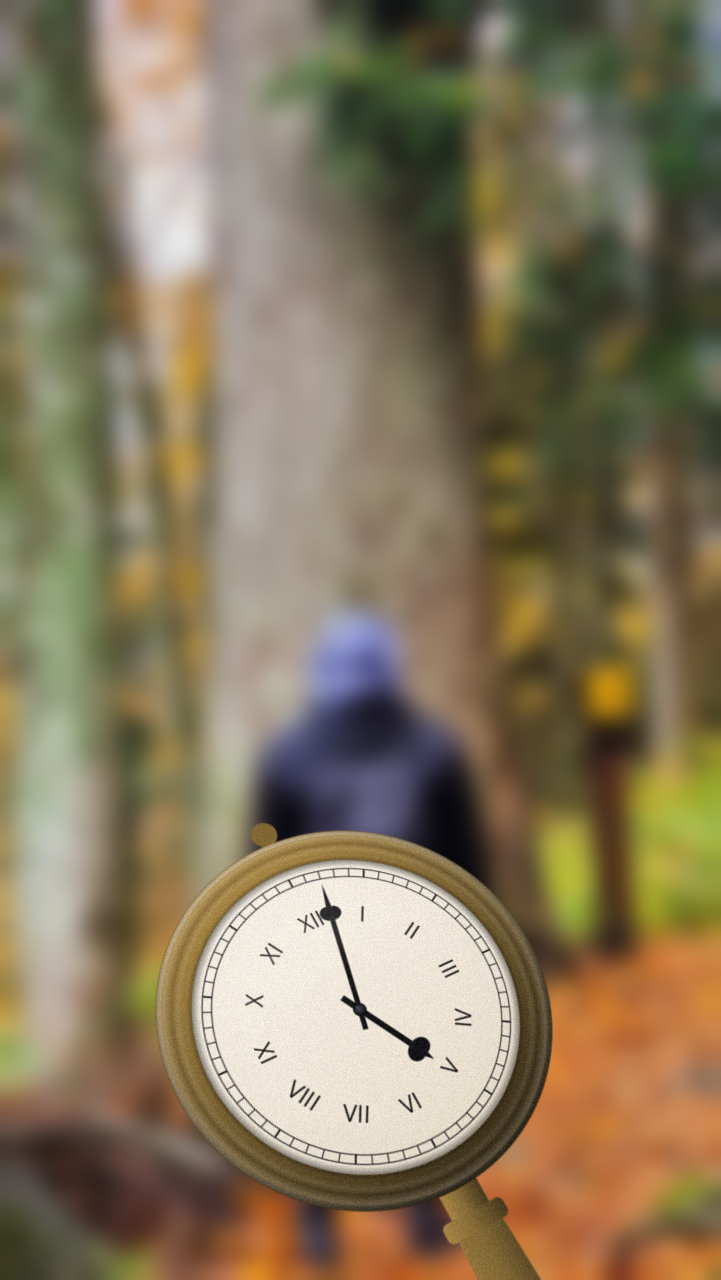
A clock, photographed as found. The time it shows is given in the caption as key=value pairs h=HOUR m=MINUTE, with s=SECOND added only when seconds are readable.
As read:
h=5 m=2
